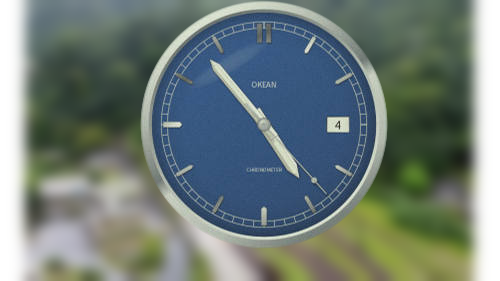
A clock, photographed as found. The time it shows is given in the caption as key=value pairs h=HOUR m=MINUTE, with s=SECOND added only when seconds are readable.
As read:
h=4 m=53 s=23
